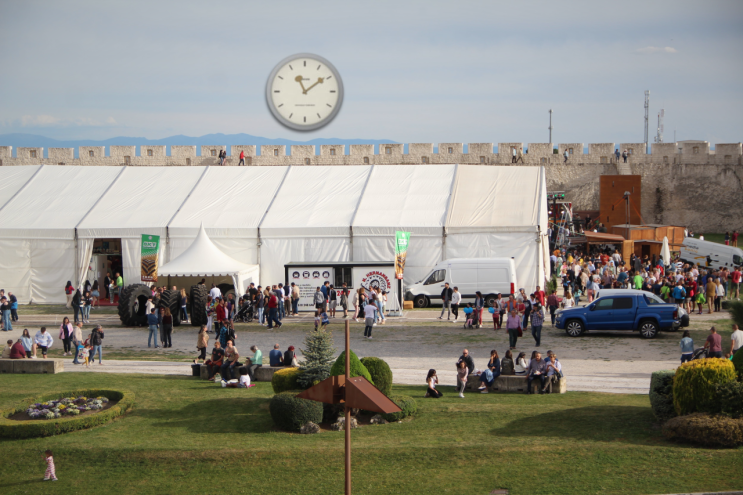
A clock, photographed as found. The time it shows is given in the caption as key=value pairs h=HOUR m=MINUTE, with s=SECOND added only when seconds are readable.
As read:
h=11 m=9
